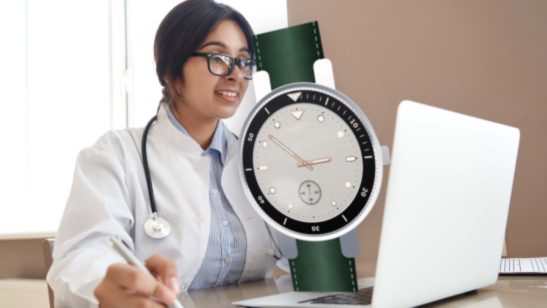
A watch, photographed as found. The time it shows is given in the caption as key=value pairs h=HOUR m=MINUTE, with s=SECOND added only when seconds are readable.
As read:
h=2 m=52
